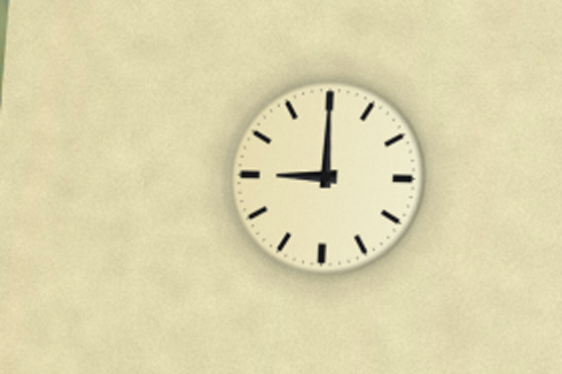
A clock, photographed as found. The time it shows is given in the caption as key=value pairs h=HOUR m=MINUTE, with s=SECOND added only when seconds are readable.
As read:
h=9 m=0
